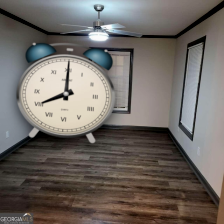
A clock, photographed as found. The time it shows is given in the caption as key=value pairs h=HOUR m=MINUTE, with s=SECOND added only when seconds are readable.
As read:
h=8 m=0
